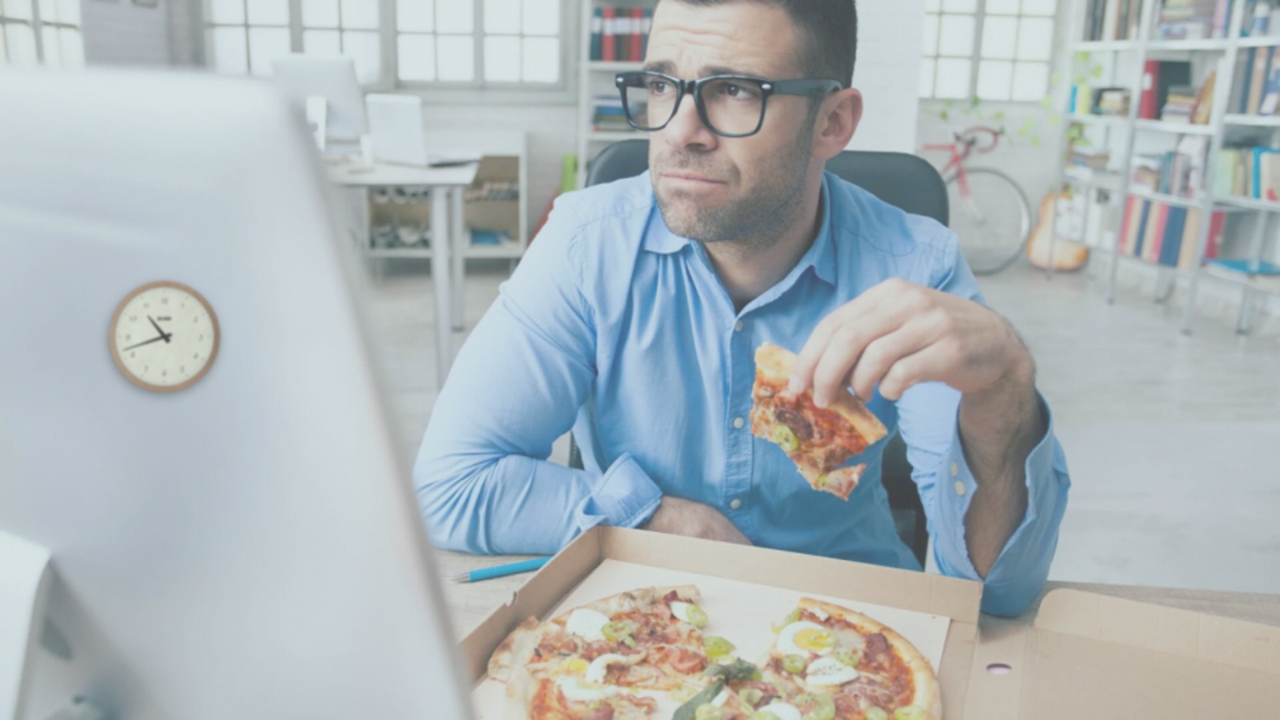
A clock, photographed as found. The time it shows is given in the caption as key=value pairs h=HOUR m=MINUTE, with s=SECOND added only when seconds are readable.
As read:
h=10 m=42
